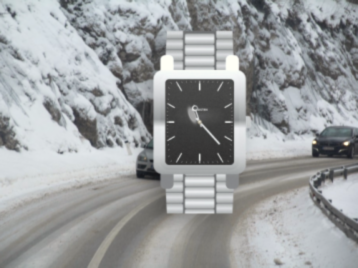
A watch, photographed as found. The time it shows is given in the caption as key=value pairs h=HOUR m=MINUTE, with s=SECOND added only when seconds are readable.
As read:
h=11 m=23
